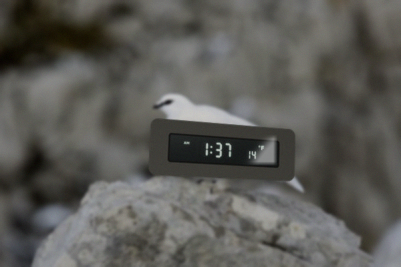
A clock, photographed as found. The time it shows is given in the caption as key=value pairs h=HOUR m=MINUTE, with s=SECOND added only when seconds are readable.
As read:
h=1 m=37
